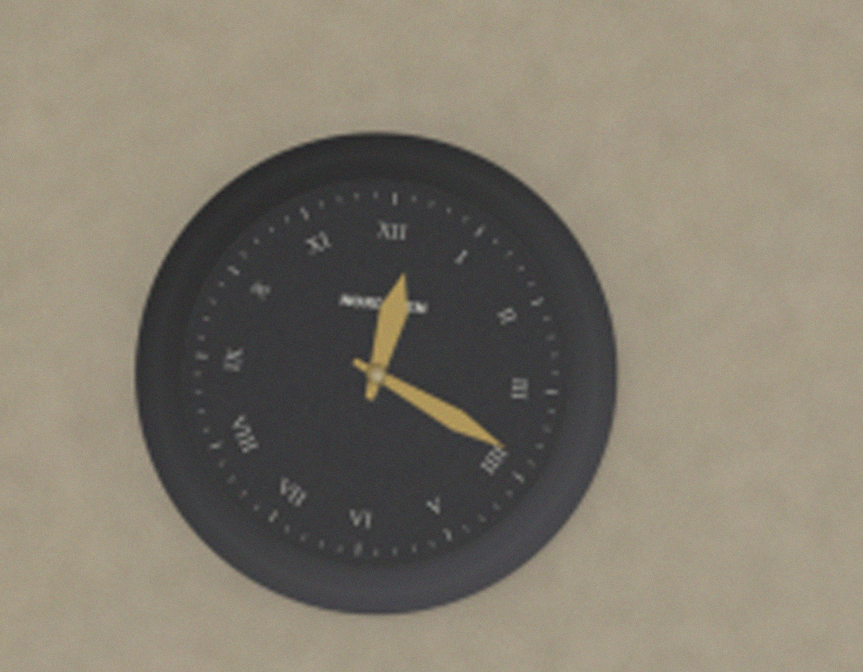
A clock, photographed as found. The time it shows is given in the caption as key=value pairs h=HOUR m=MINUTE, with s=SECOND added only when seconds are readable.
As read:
h=12 m=19
